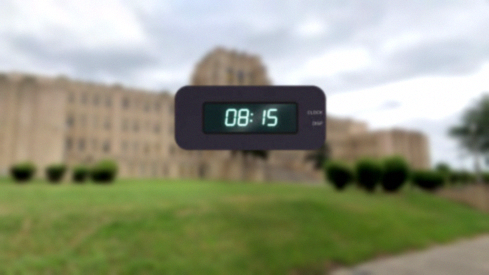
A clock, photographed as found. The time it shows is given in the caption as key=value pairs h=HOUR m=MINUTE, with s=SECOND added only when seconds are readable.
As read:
h=8 m=15
